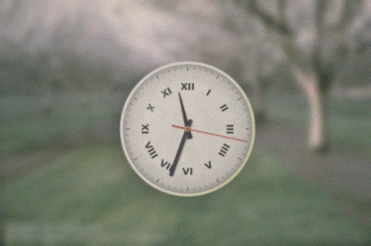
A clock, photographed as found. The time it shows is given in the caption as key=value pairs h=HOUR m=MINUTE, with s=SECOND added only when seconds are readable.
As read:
h=11 m=33 s=17
